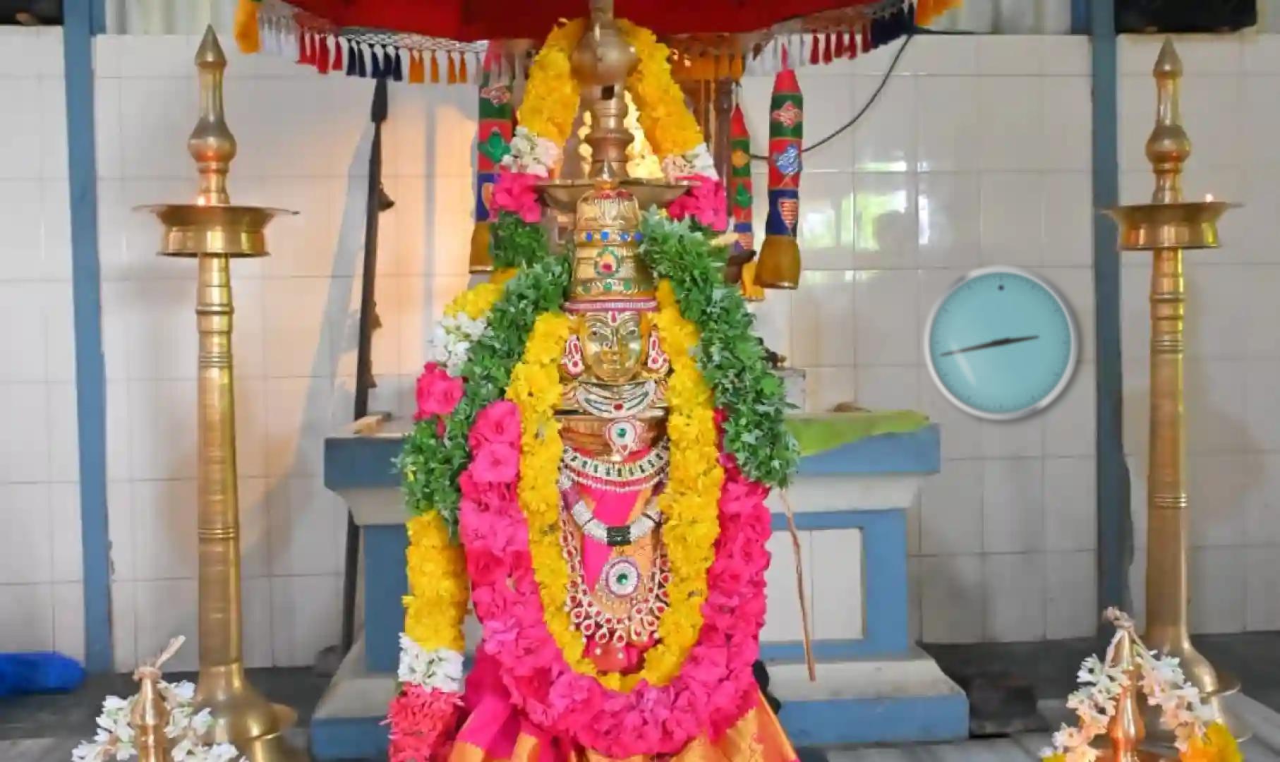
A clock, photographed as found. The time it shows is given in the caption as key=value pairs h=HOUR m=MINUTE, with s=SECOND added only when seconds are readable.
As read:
h=2 m=43
